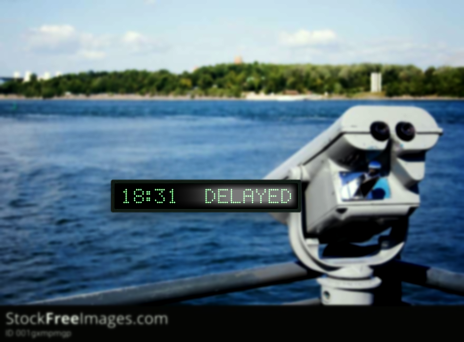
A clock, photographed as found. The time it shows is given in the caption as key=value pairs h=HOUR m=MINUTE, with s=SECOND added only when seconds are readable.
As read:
h=18 m=31
